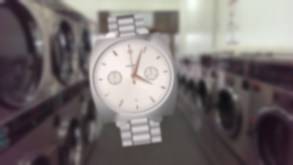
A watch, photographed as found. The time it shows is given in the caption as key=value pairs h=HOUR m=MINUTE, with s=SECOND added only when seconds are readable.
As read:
h=4 m=4
